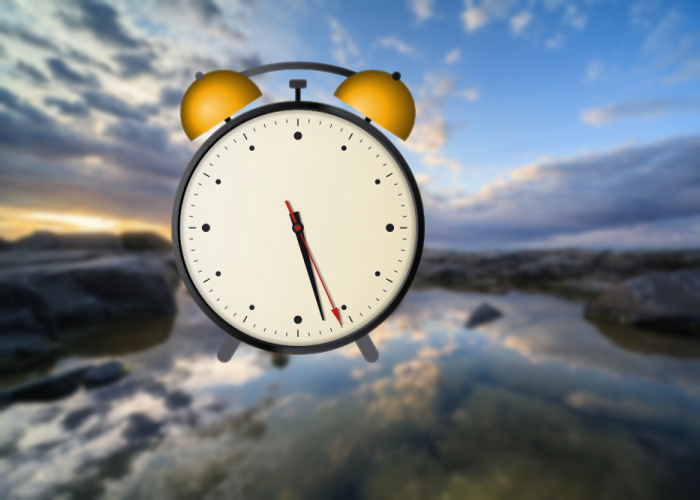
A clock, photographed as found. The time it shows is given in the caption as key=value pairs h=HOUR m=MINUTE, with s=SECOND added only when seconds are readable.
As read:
h=5 m=27 s=26
